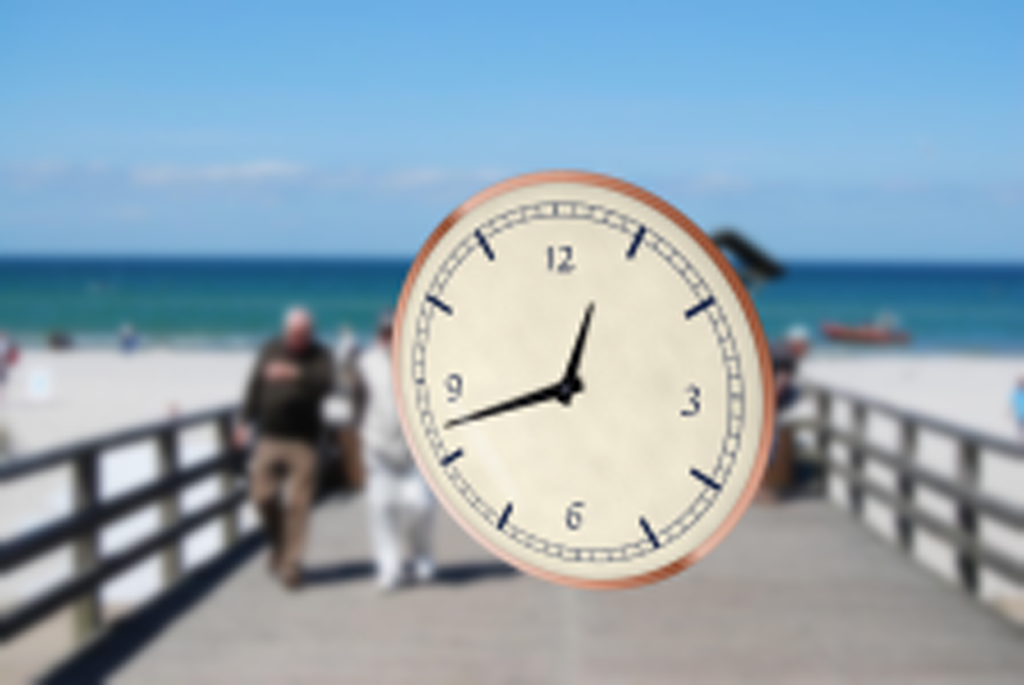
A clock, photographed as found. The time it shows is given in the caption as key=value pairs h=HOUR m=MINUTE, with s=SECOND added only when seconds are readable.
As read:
h=12 m=42
